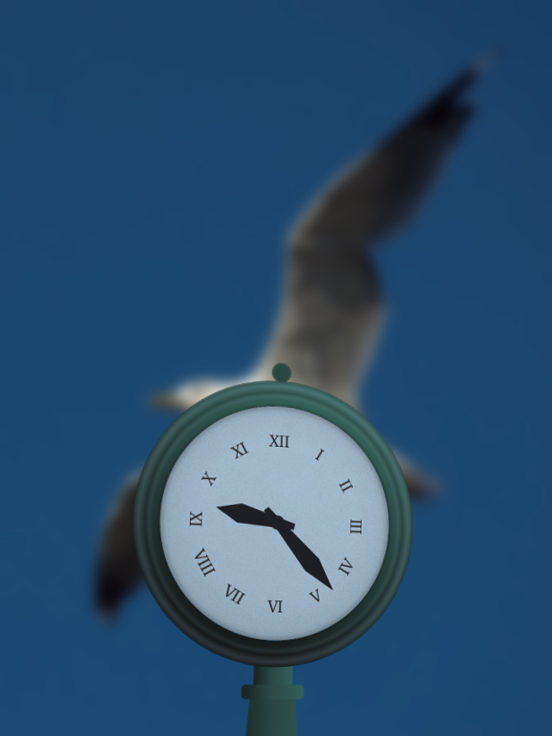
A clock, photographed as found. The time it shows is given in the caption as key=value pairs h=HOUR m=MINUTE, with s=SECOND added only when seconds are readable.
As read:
h=9 m=23
